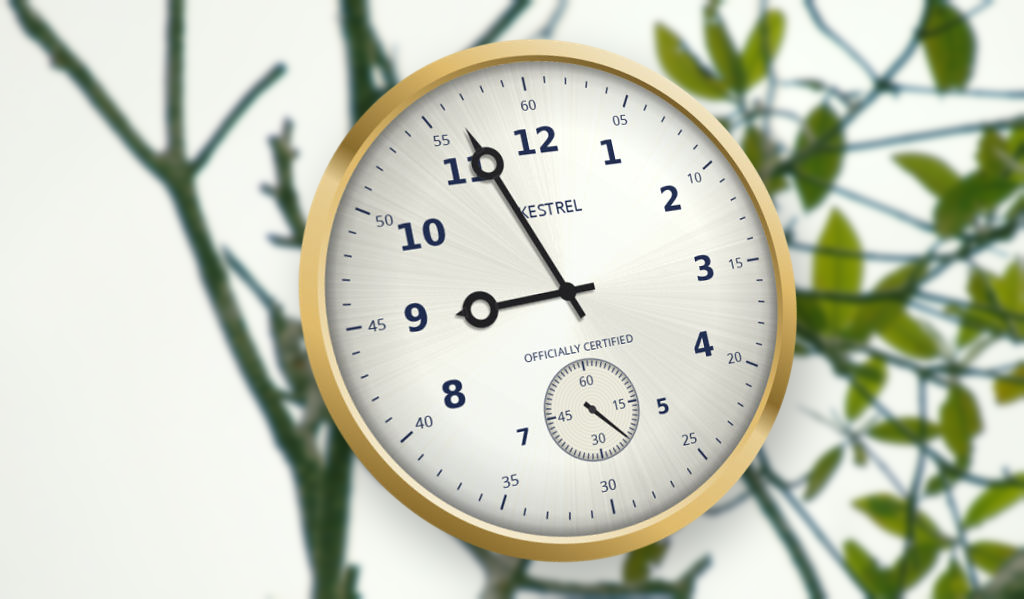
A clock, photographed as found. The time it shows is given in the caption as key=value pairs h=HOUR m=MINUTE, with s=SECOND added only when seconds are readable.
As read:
h=8 m=56 s=23
